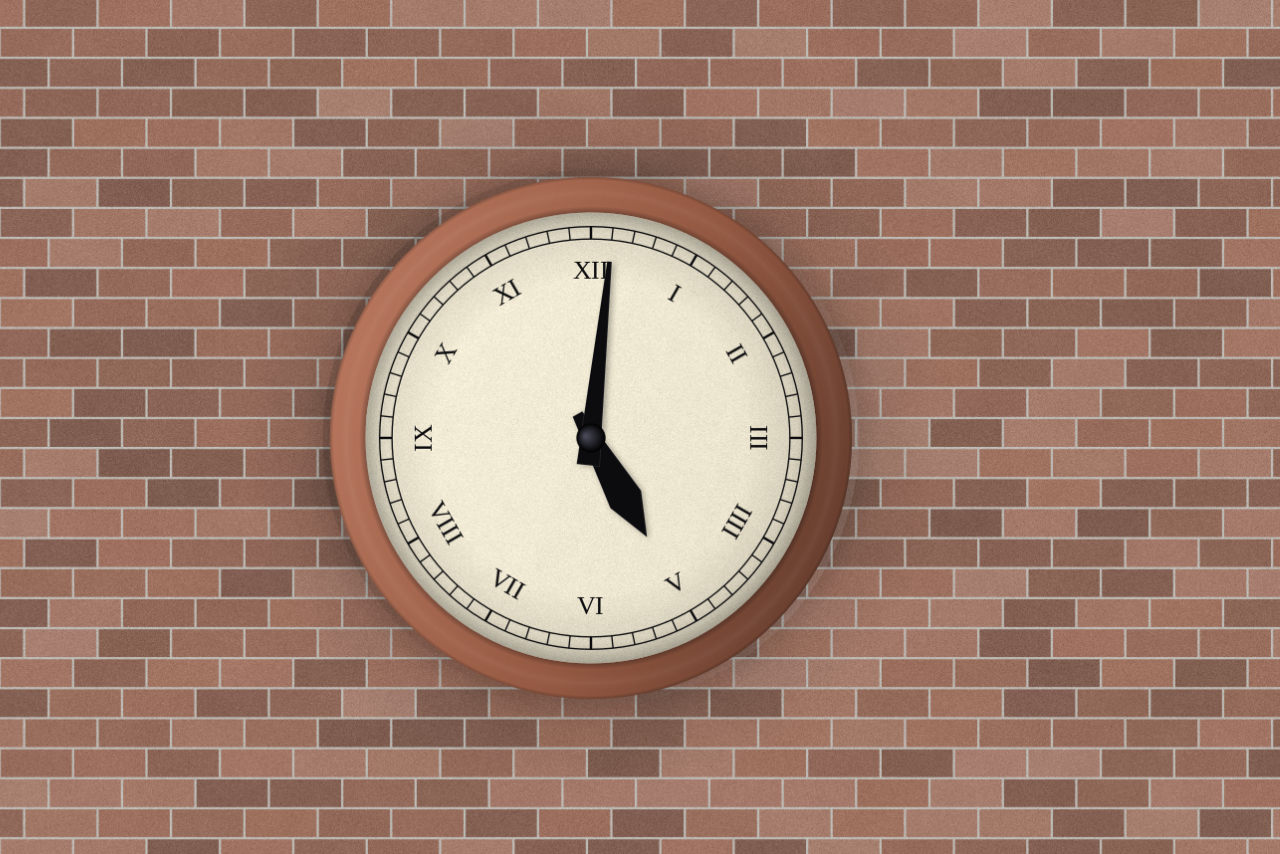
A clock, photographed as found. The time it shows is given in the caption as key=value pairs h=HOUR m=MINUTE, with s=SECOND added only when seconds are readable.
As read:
h=5 m=1
